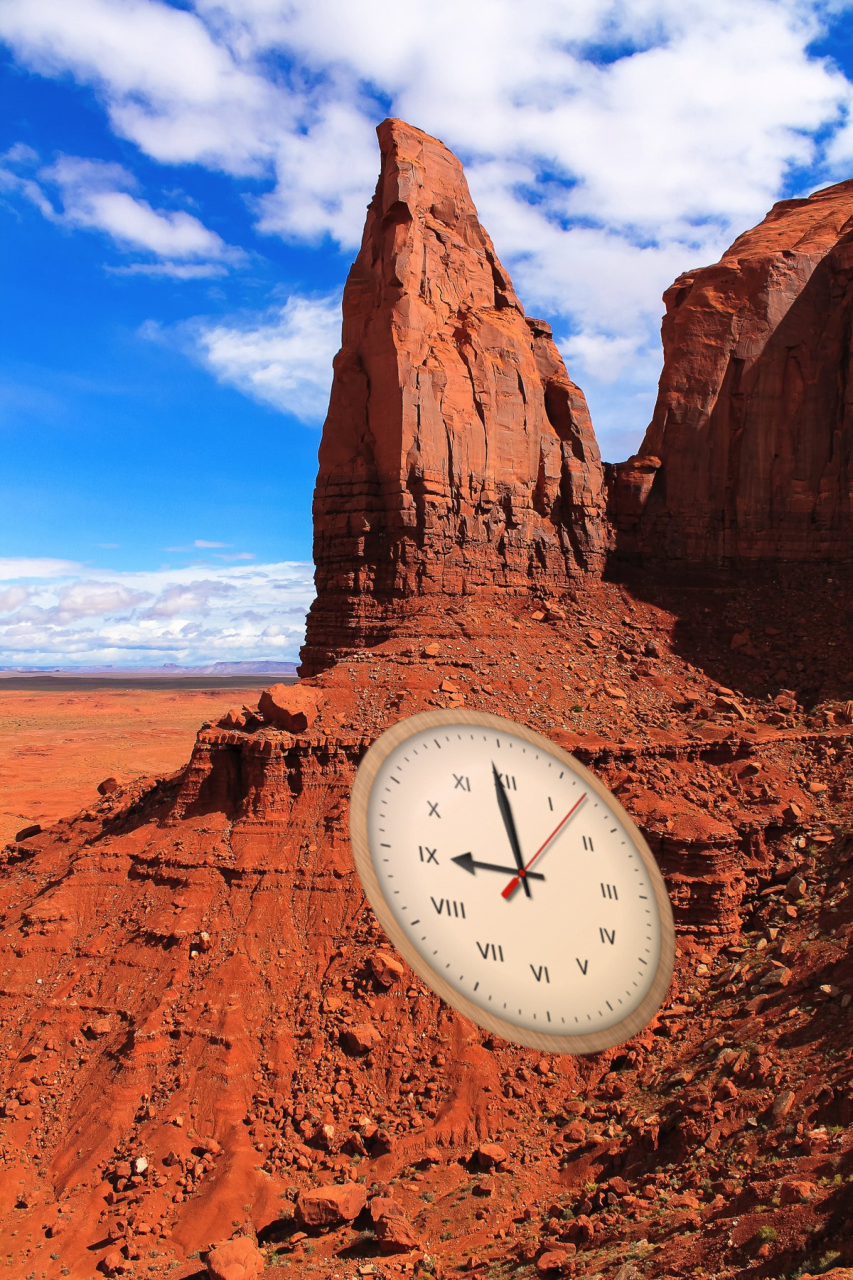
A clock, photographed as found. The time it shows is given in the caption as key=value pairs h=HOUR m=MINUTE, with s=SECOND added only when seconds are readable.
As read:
h=8 m=59 s=7
